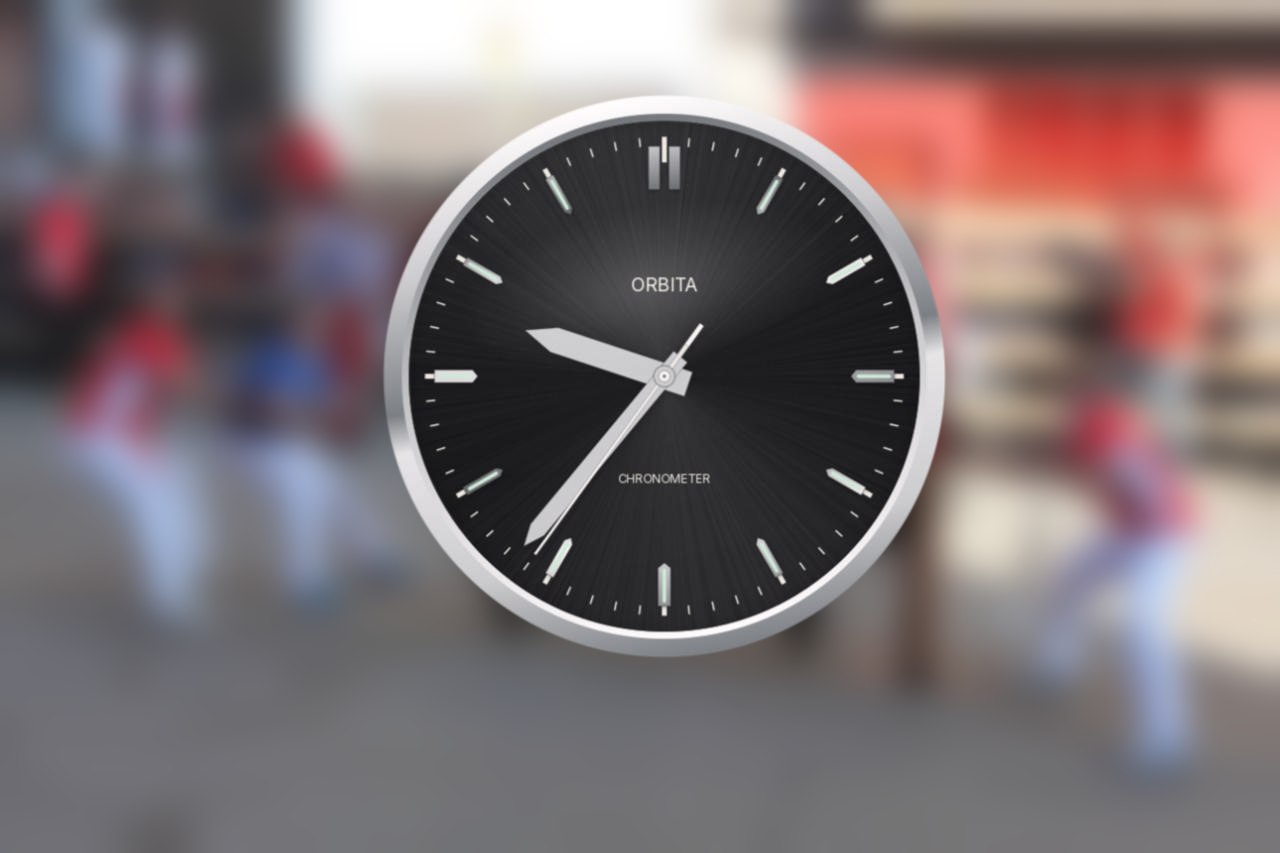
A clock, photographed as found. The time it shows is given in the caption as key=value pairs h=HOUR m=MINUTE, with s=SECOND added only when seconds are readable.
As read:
h=9 m=36 s=36
